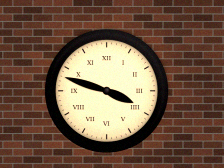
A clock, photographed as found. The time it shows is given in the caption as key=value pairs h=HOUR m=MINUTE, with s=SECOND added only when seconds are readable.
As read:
h=3 m=48
